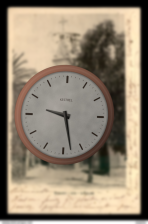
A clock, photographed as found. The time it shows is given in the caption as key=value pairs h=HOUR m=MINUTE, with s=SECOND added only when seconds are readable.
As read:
h=9 m=28
